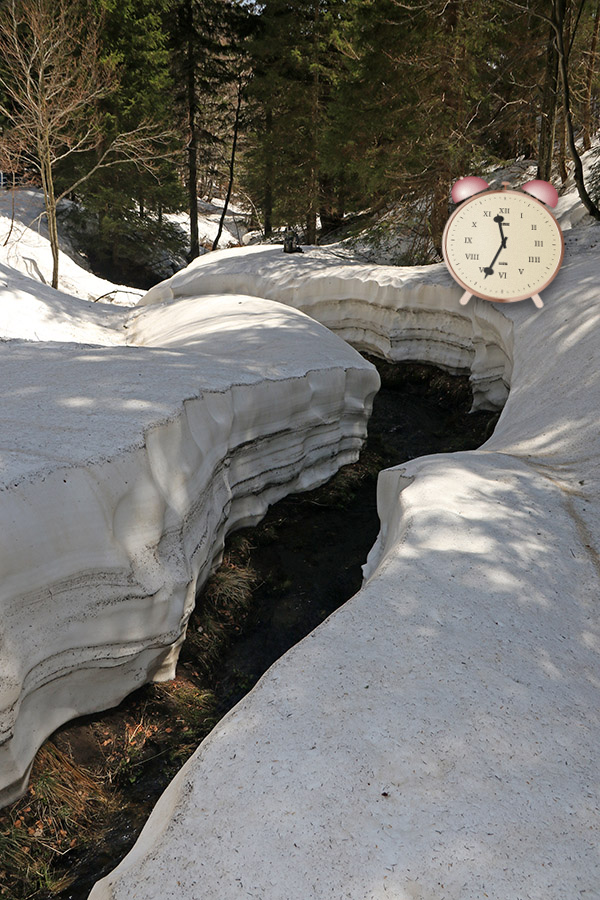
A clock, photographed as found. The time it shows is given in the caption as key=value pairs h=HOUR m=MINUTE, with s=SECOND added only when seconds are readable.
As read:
h=11 m=34
